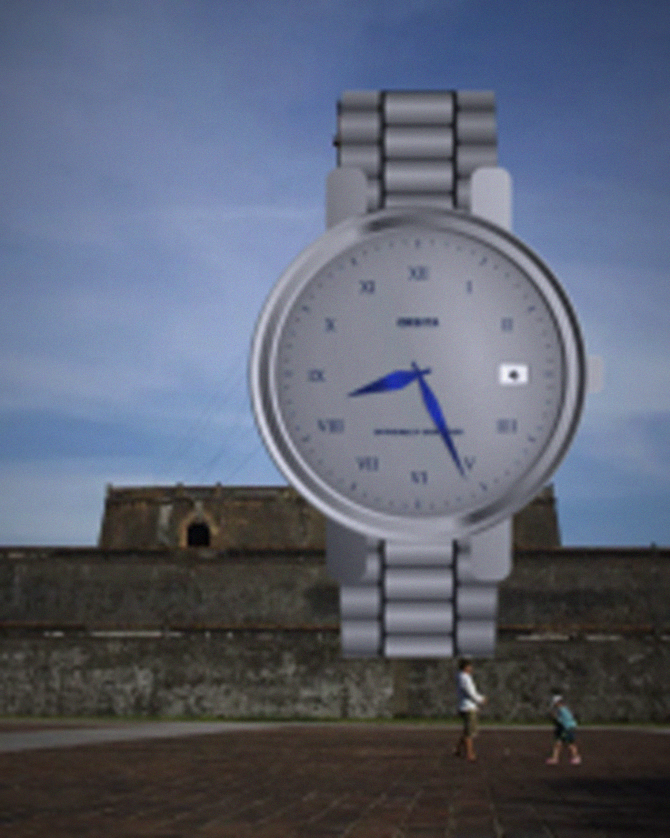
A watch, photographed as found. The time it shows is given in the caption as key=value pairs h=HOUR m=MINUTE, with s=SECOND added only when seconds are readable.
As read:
h=8 m=26
